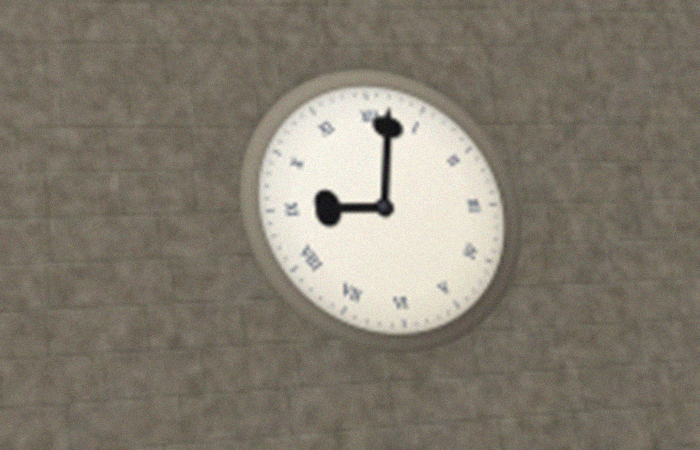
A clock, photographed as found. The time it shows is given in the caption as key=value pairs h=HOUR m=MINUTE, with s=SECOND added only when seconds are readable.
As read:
h=9 m=2
